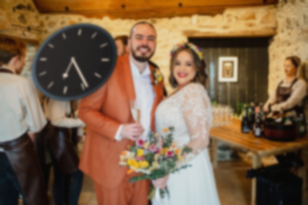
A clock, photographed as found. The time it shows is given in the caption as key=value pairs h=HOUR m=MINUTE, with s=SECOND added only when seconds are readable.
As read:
h=6 m=24
